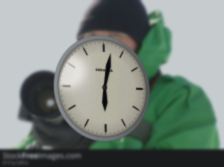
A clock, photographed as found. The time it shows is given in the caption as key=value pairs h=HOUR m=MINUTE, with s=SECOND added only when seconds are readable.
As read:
h=6 m=2
